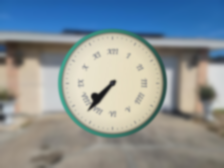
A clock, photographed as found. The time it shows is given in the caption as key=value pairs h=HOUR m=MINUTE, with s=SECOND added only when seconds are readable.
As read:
h=7 m=37
